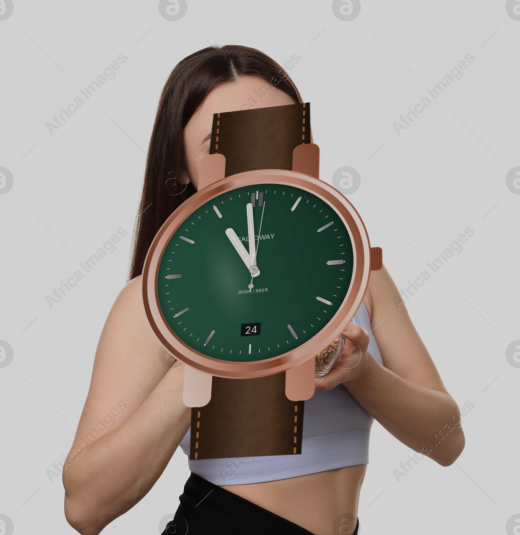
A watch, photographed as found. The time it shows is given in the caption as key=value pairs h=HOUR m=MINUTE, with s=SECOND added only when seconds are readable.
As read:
h=10 m=59 s=1
